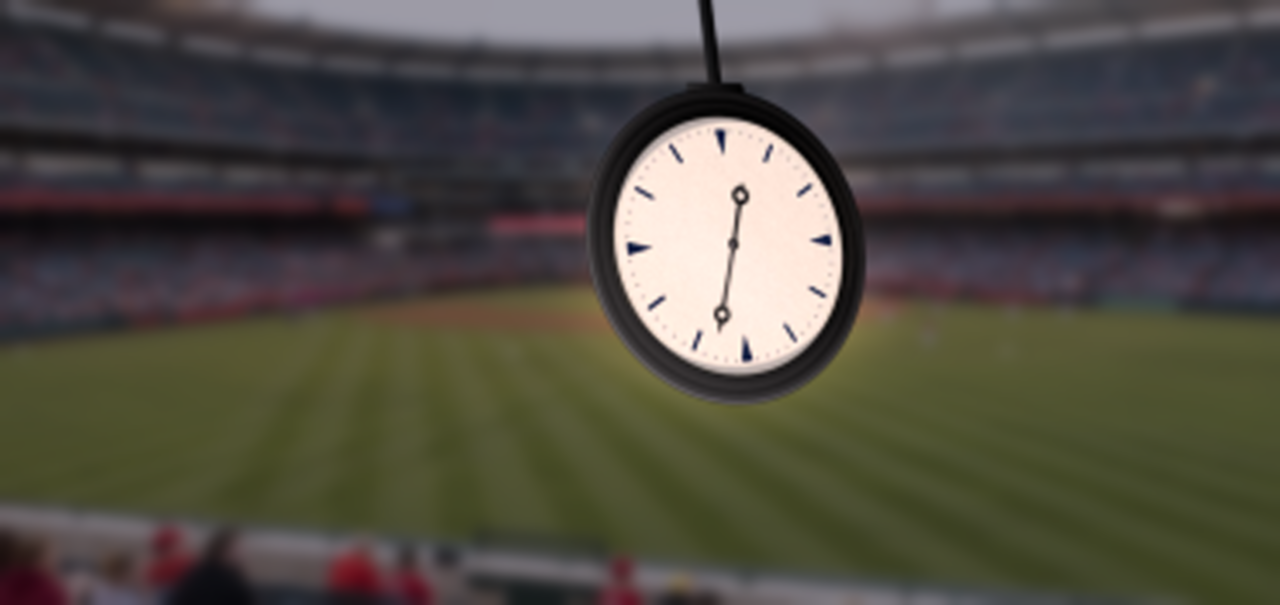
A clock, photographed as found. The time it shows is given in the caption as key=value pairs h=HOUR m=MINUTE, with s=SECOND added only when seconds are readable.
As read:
h=12 m=33
